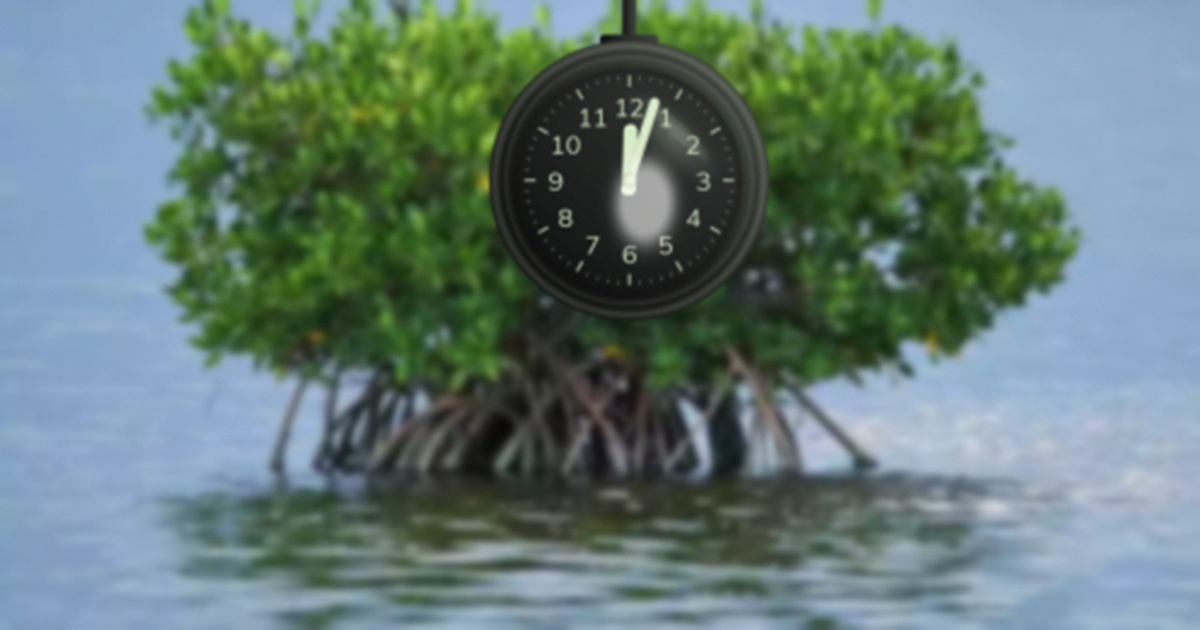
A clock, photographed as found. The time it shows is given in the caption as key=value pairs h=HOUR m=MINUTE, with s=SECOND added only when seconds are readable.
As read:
h=12 m=3
